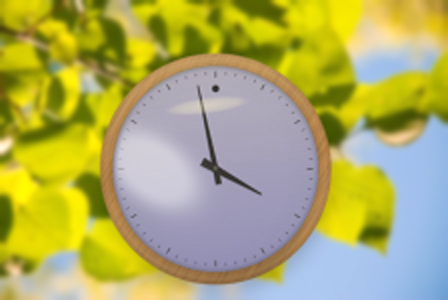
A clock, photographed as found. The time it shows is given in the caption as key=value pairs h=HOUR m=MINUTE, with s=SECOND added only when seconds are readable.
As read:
h=3 m=58
